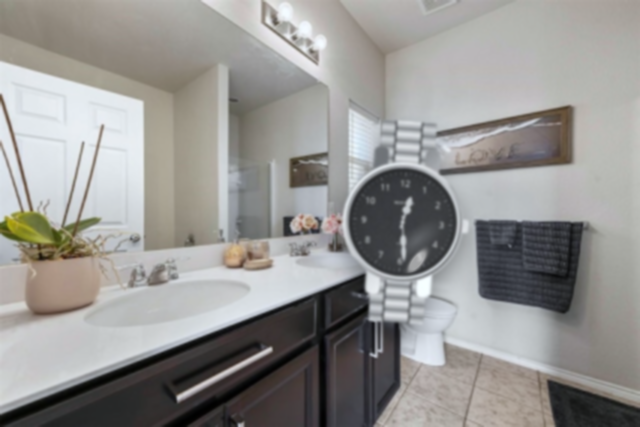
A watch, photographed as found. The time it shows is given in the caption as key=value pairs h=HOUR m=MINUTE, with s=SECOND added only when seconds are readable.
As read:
h=12 m=29
